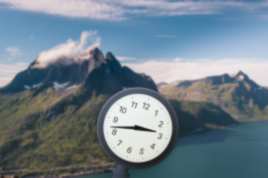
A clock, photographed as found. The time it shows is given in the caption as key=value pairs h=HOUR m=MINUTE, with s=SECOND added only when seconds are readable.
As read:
h=2 m=42
